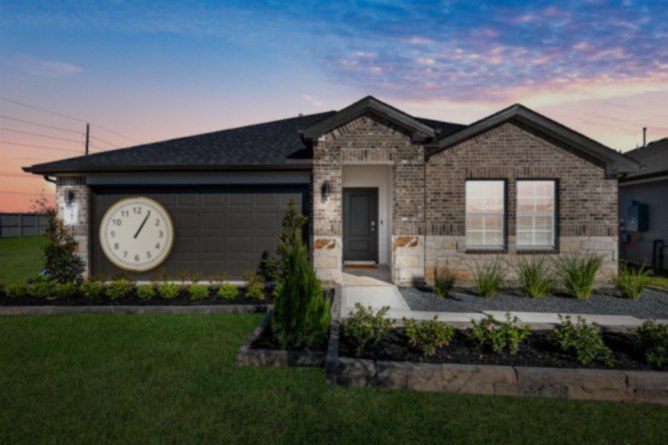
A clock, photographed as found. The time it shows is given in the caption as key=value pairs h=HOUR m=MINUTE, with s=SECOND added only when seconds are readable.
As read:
h=1 m=5
